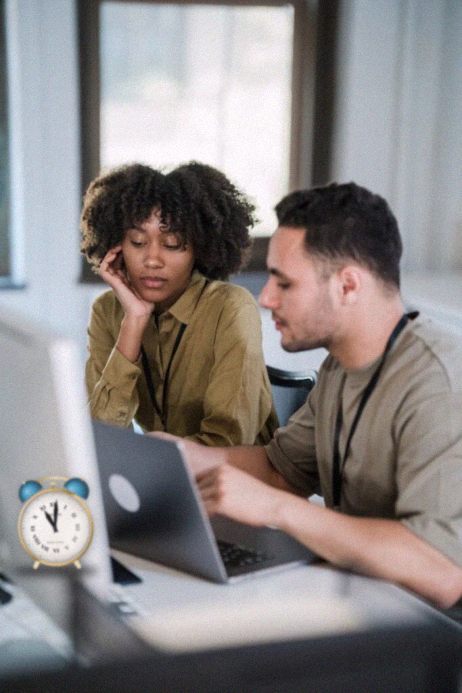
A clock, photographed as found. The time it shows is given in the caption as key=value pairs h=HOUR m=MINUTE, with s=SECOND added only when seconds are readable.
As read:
h=11 m=1
